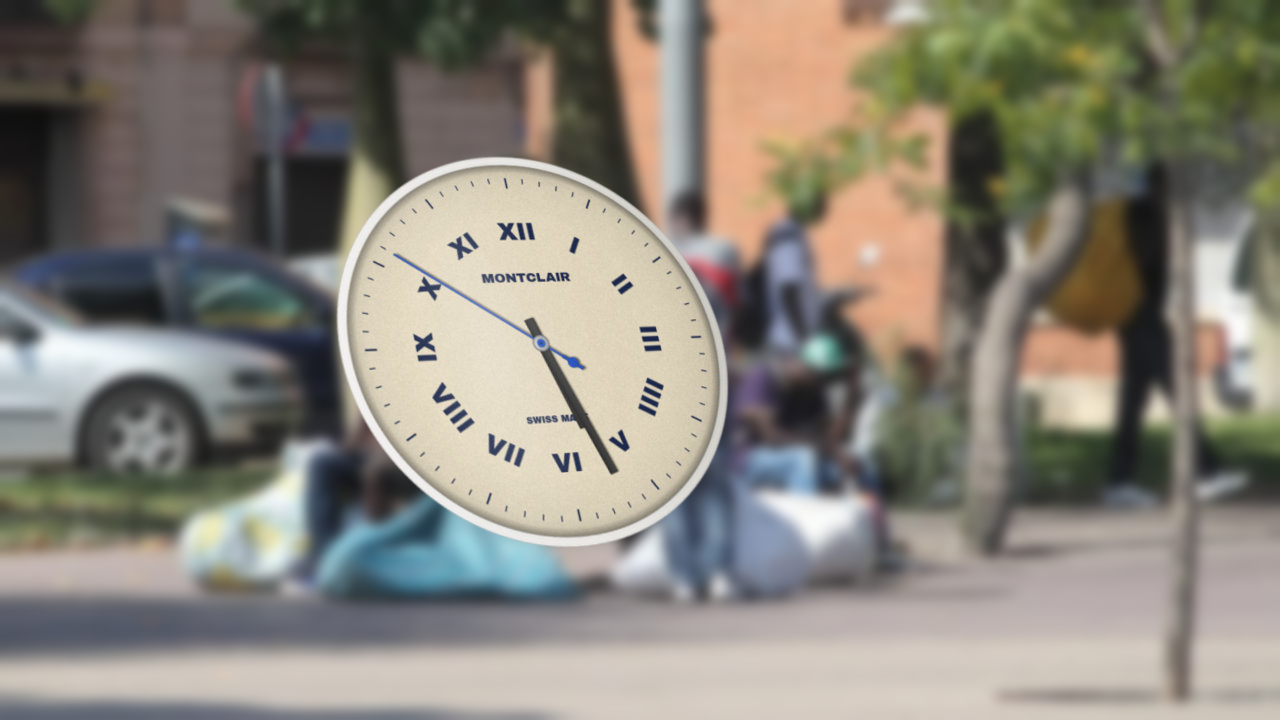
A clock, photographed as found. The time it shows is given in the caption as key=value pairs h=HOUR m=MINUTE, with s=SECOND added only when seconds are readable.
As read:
h=5 m=26 s=51
